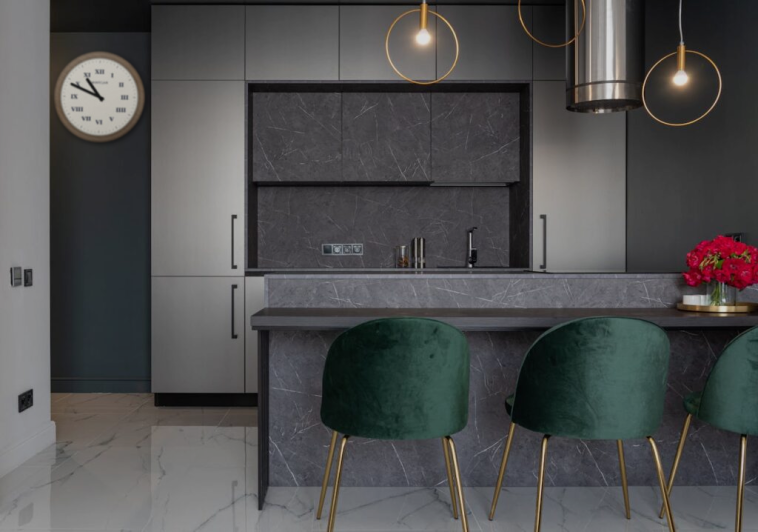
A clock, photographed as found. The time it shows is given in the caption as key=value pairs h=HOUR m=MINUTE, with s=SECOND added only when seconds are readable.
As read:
h=10 m=49
